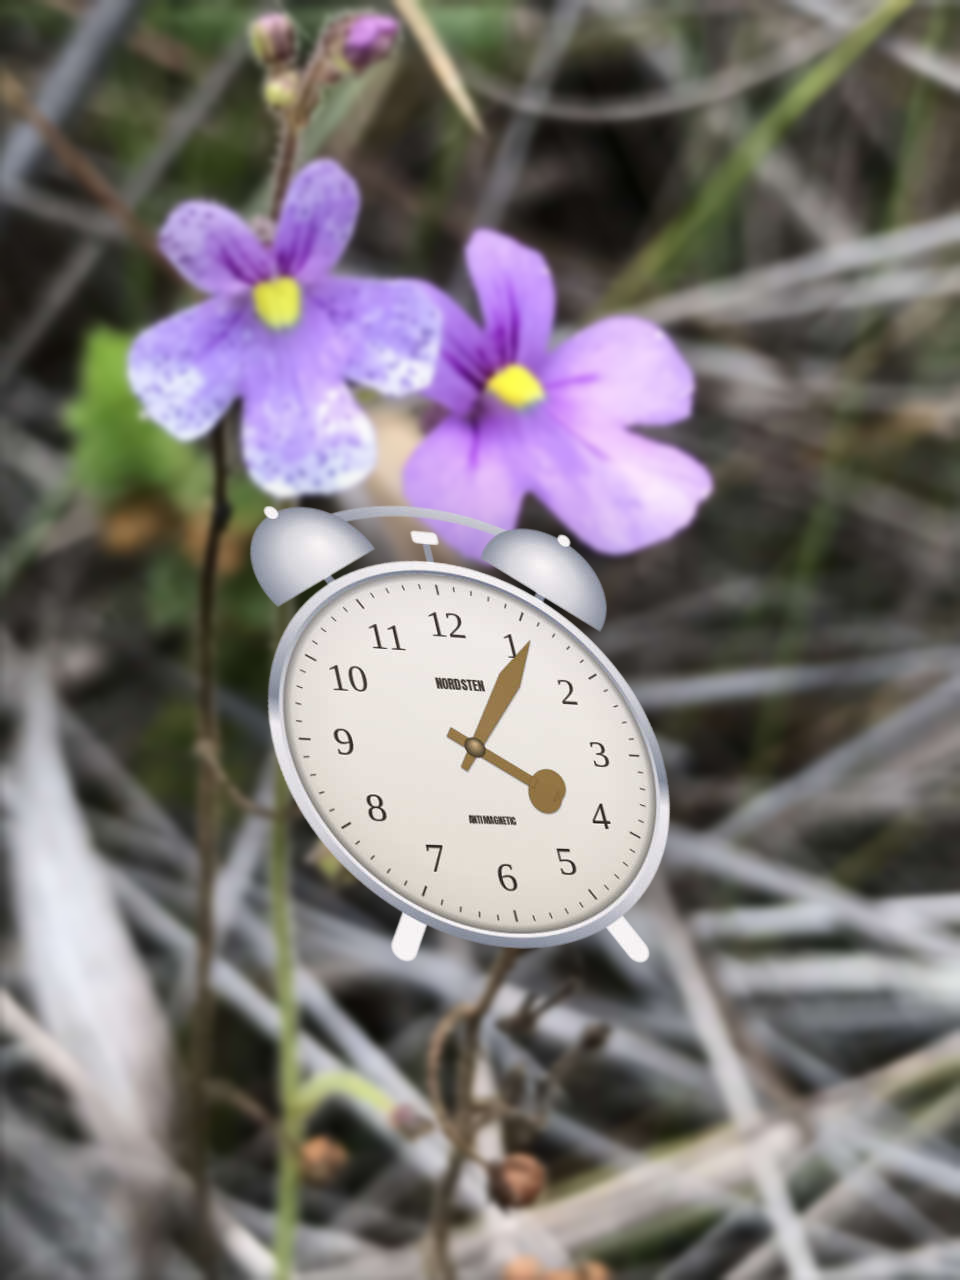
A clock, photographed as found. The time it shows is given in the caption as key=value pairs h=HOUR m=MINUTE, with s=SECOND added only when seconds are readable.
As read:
h=4 m=6
